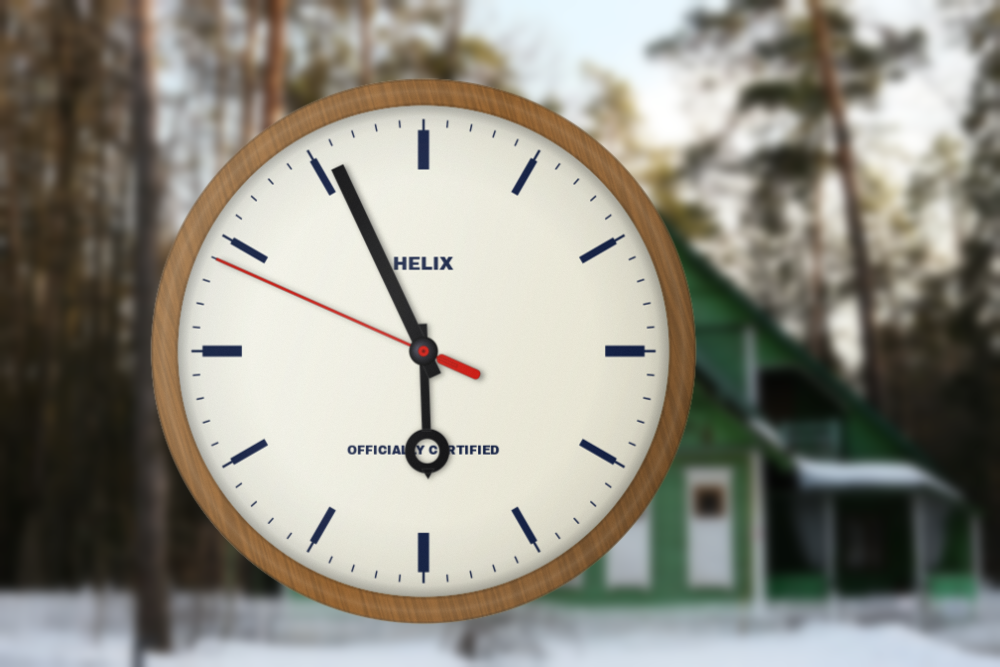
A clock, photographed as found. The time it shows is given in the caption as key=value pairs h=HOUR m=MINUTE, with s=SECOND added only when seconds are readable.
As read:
h=5 m=55 s=49
